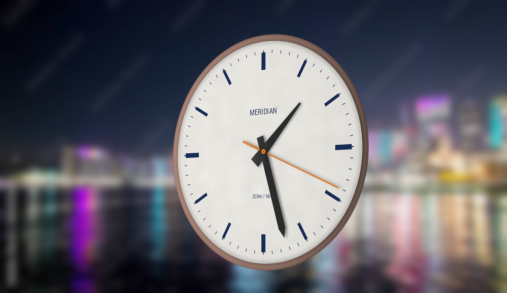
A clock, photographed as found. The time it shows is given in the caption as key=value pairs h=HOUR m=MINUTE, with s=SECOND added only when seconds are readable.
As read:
h=1 m=27 s=19
